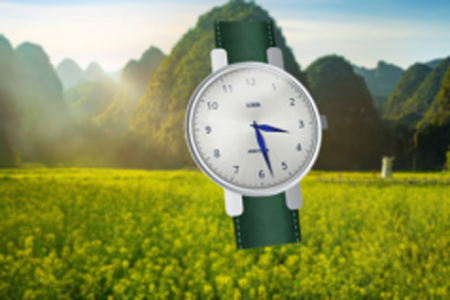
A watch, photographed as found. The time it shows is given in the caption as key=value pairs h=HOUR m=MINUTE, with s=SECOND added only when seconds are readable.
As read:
h=3 m=28
